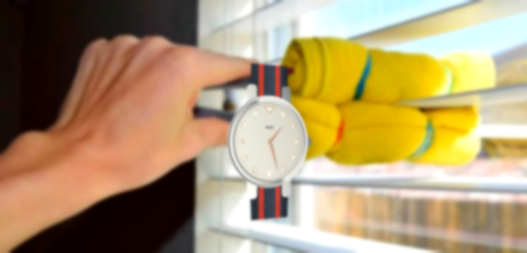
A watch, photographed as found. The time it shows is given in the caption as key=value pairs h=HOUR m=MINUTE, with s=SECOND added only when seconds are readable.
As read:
h=1 m=27
